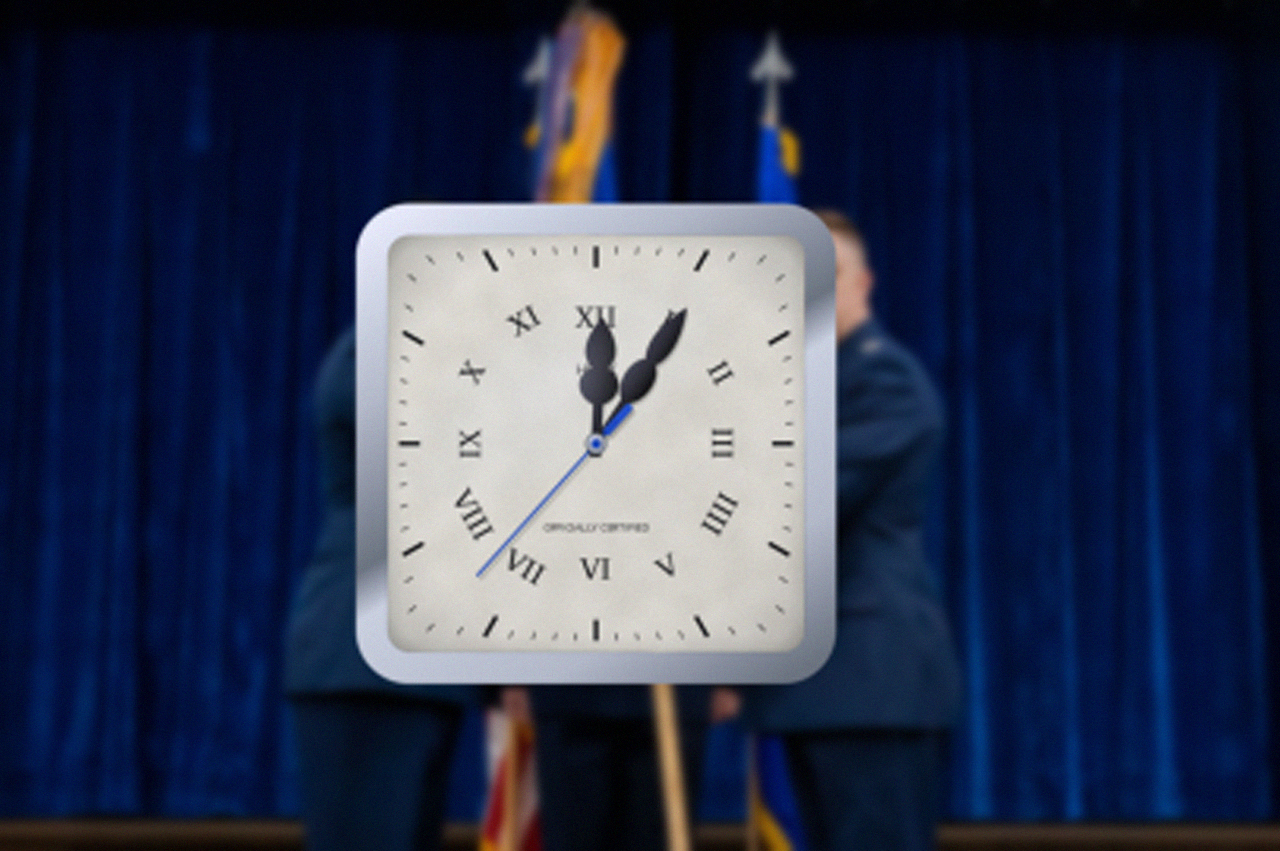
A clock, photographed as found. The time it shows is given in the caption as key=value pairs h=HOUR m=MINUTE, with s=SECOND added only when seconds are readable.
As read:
h=12 m=5 s=37
